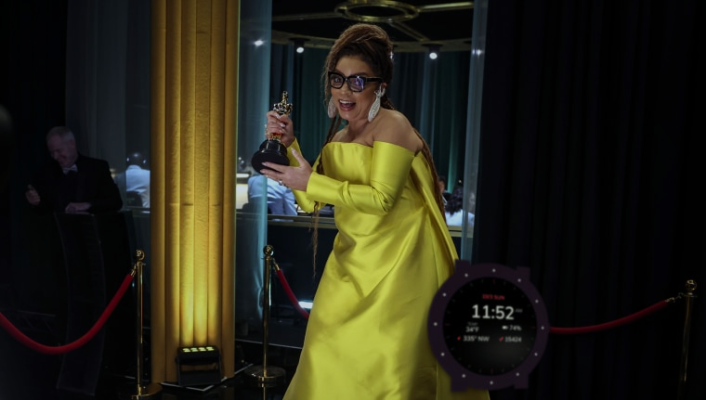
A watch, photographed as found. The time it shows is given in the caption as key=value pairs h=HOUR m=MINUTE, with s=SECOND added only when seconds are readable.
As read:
h=11 m=52
